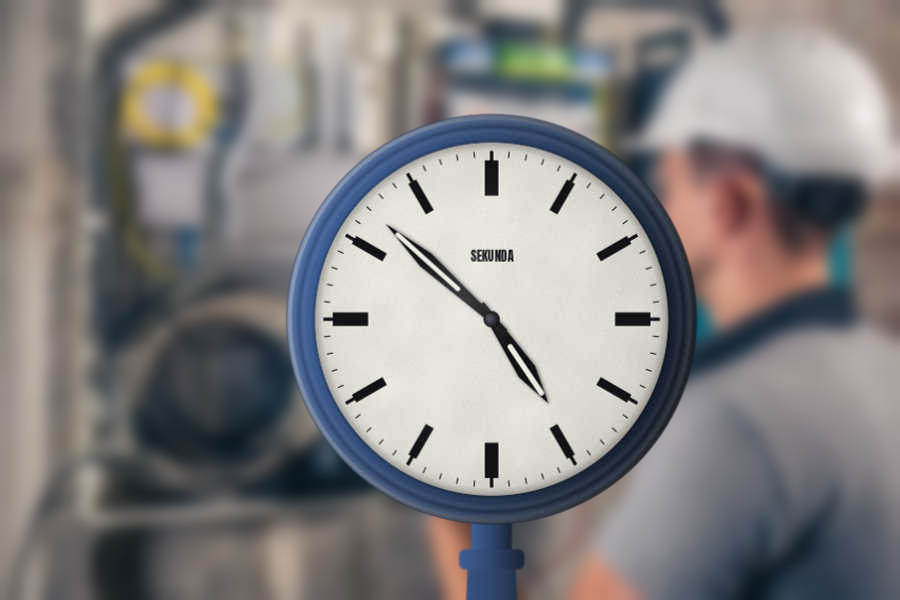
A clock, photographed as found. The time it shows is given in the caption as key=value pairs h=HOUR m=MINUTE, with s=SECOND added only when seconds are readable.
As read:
h=4 m=52
